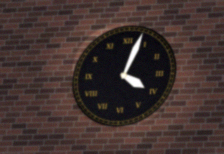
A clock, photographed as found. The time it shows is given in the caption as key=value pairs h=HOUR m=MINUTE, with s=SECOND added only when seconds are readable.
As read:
h=4 m=3
